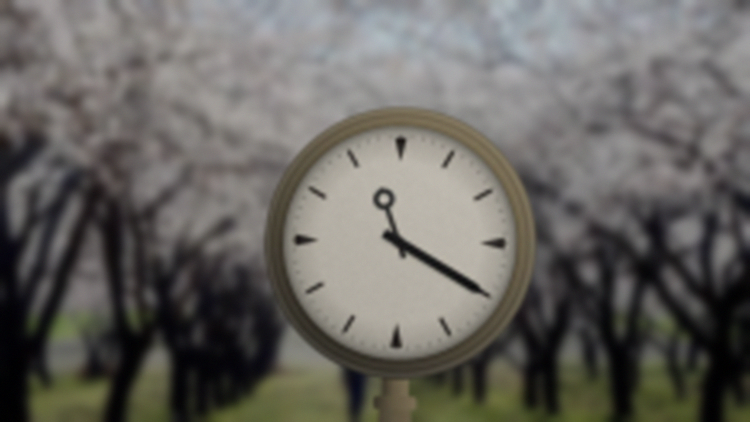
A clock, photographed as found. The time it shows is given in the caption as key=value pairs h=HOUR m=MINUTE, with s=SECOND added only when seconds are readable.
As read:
h=11 m=20
